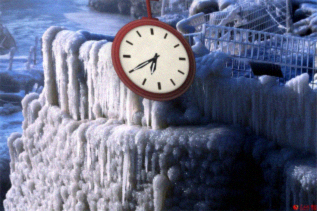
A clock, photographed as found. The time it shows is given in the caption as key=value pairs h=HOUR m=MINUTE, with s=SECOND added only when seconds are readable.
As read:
h=6 m=40
